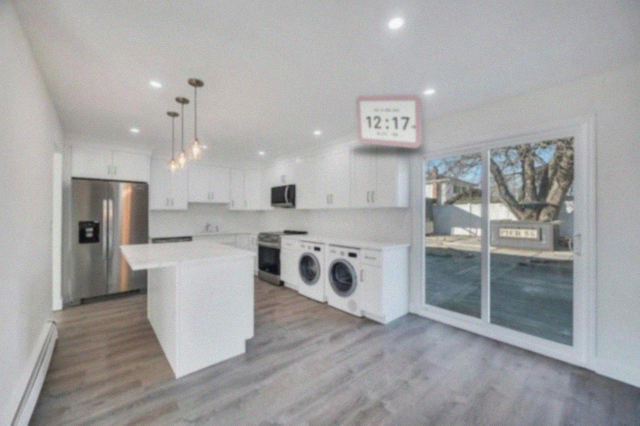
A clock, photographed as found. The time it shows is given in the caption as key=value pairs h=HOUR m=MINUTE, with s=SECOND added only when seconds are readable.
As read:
h=12 m=17
